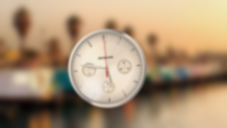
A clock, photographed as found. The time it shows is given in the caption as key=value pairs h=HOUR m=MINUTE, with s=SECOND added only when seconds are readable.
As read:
h=5 m=47
